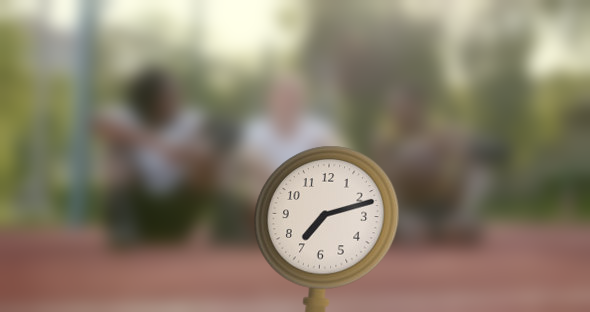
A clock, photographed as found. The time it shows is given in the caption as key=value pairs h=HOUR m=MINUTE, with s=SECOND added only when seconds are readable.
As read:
h=7 m=12
